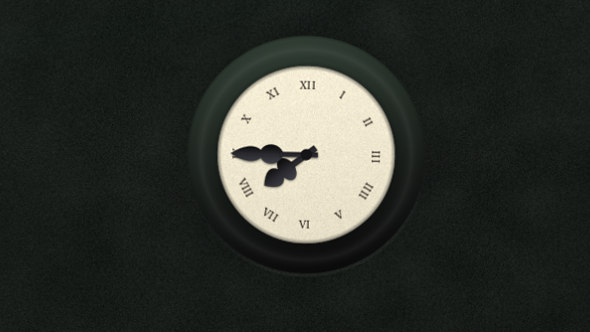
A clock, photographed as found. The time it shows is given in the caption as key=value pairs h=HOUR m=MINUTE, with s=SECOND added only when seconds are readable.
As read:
h=7 m=45
